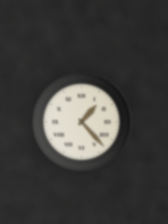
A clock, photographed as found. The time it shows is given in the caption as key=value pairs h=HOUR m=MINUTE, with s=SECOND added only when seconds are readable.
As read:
h=1 m=23
